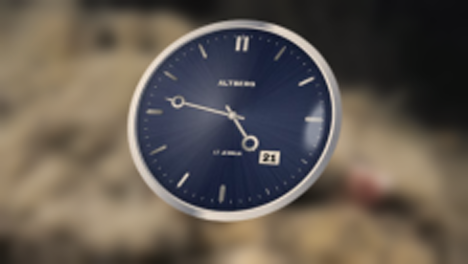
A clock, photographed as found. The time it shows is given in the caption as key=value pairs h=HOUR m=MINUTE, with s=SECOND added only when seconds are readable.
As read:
h=4 m=47
